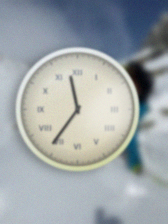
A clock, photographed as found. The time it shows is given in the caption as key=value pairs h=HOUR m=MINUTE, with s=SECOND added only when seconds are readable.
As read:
h=11 m=36
